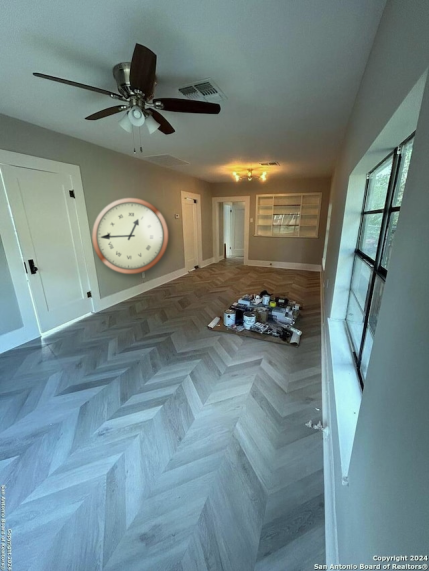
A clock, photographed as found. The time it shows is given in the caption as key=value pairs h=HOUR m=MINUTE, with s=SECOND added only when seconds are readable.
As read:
h=12 m=44
